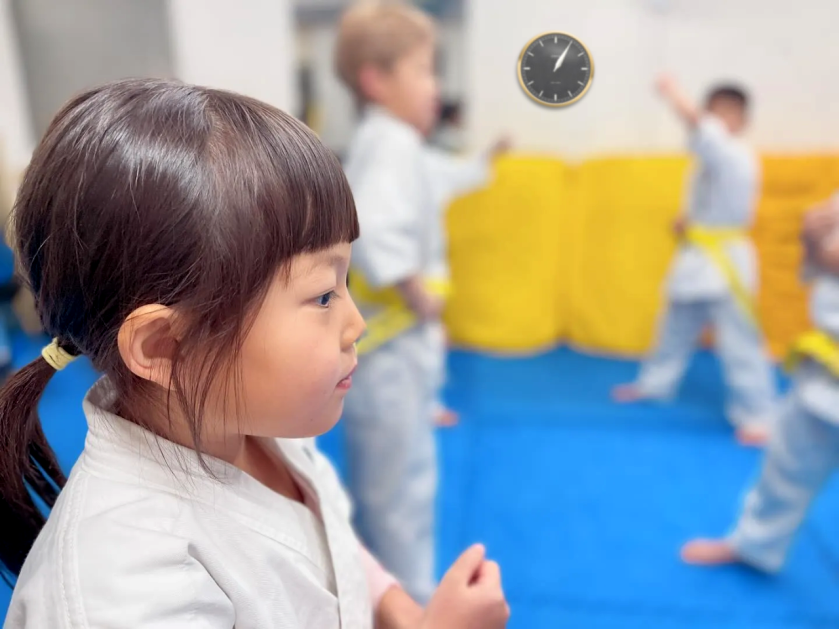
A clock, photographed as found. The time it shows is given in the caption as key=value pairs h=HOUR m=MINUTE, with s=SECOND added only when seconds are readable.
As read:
h=1 m=5
